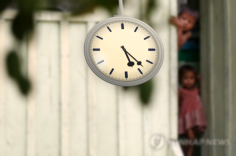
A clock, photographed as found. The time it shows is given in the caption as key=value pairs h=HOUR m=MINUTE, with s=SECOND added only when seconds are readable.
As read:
h=5 m=23
